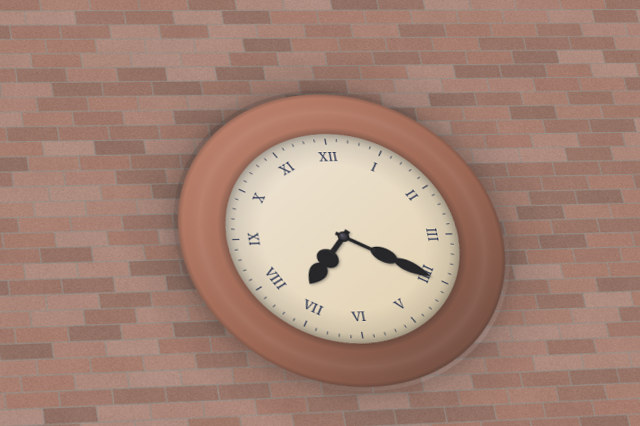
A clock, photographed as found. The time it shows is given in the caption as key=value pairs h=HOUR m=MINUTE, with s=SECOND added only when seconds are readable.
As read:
h=7 m=20
